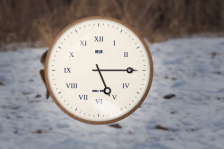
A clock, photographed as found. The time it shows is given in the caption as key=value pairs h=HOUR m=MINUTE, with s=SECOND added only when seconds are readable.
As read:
h=5 m=15
